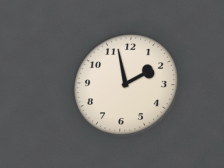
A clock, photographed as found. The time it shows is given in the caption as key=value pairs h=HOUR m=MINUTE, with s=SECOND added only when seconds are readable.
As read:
h=1 m=57
